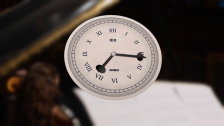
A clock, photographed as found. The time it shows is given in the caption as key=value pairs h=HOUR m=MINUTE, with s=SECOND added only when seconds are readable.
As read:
h=7 m=16
